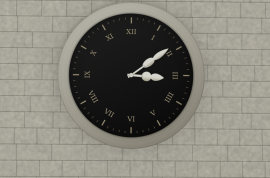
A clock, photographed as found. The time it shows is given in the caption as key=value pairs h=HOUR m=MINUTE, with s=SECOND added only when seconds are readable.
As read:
h=3 m=9
